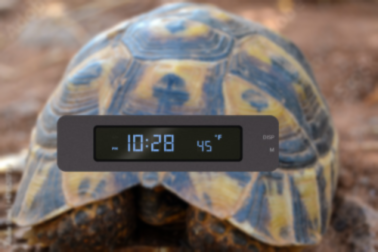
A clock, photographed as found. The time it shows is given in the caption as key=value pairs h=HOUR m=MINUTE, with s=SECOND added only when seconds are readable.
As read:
h=10 m=28
